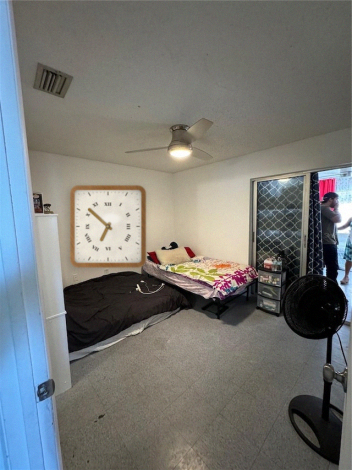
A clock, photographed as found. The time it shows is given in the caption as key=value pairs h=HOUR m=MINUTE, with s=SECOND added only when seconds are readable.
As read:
h=6 m=52
